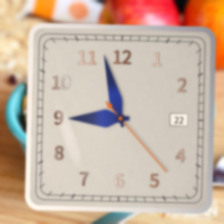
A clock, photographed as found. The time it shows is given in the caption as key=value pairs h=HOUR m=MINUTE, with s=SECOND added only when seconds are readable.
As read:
h=8 m=57 s=23
